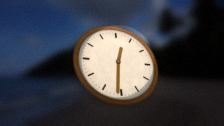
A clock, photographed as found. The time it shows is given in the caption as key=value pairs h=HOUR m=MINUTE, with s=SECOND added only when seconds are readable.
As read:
h=12 m=31
